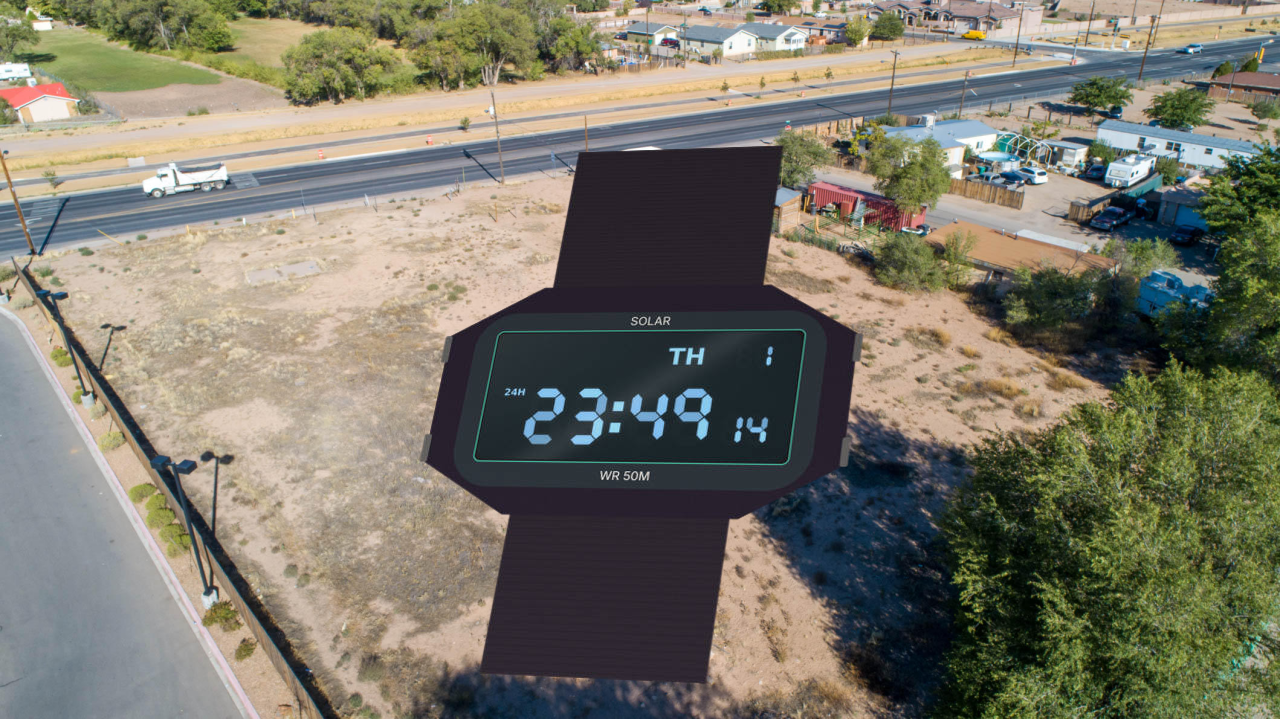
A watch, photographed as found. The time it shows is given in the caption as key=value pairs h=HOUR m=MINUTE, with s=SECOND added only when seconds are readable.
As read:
h=23 m=49 s=14
